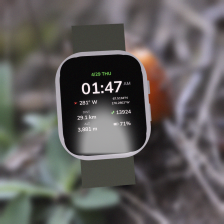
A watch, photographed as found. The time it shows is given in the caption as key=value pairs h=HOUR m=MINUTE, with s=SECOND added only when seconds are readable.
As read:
h=1 m=47
